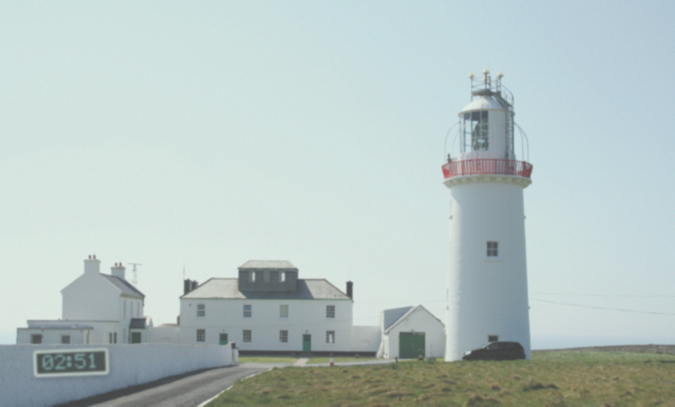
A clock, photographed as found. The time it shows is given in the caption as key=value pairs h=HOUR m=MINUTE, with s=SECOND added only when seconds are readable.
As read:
h=2 m=51
